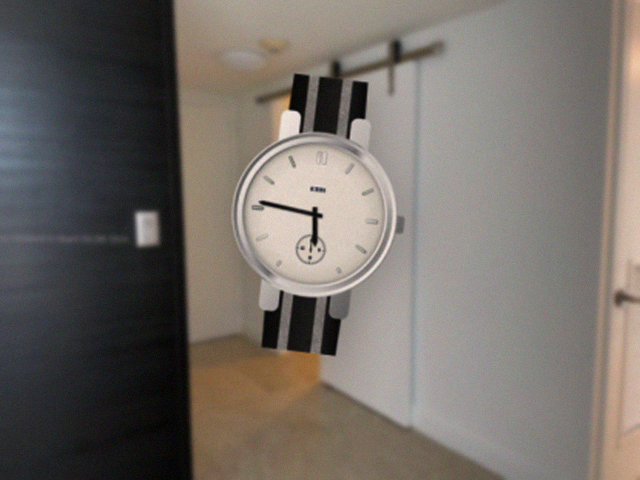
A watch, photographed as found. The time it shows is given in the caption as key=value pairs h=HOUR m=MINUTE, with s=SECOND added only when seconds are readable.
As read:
h=5 m=46
